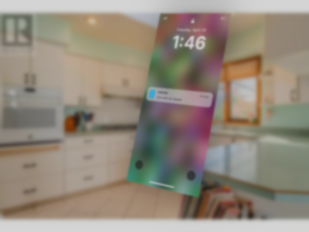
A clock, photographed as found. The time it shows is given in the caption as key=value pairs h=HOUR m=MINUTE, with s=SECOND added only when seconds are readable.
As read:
h=1 m=46
